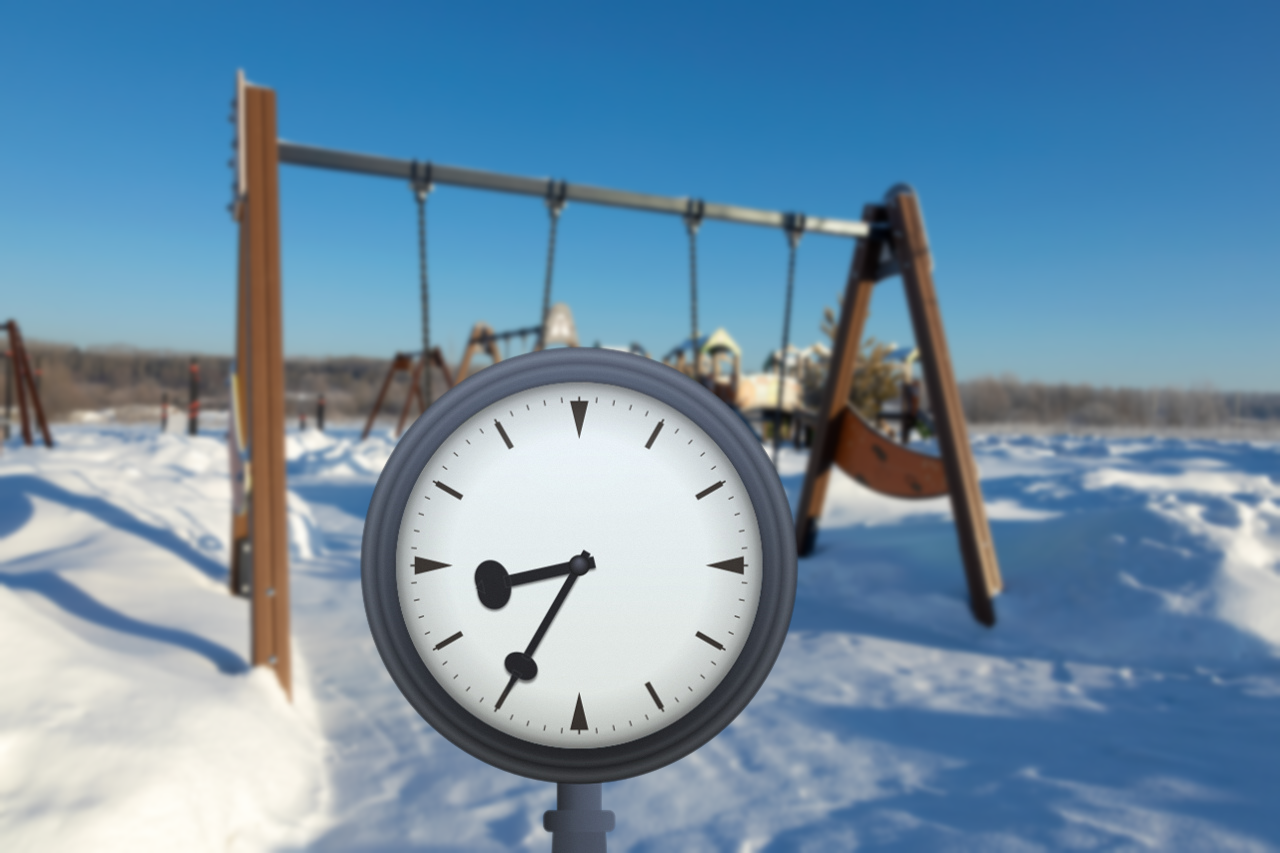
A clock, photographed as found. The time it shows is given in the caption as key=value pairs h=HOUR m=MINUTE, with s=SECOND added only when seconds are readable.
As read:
h=8 m=35
